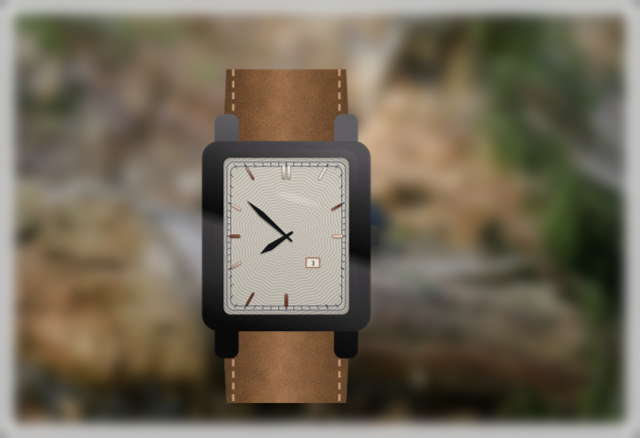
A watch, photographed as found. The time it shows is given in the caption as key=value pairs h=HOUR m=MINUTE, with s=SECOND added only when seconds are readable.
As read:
h=7 m=52
